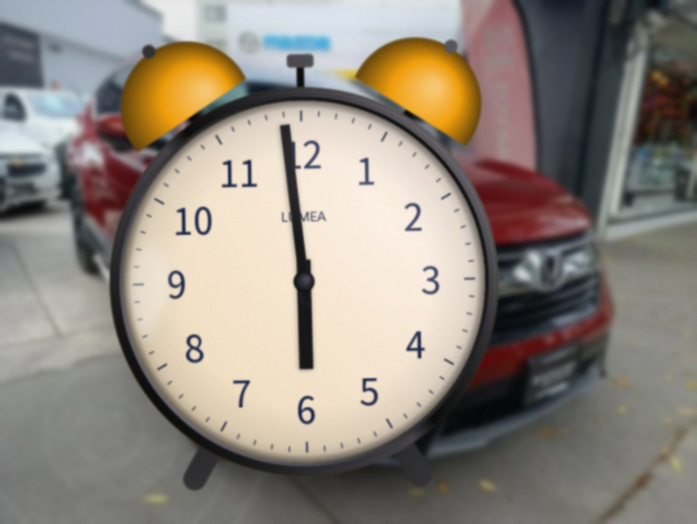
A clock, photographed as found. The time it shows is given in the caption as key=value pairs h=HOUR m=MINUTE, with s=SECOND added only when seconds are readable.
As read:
h=5 m=59
